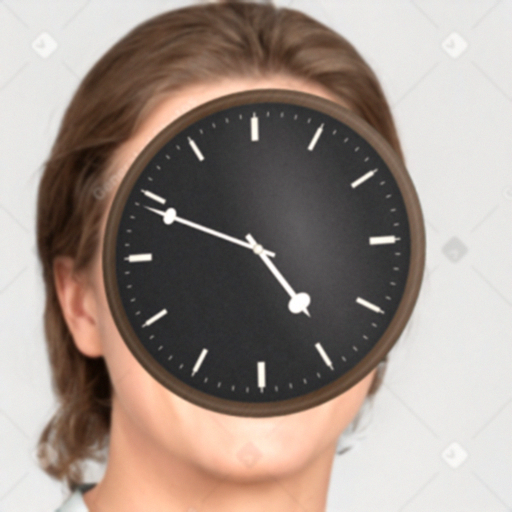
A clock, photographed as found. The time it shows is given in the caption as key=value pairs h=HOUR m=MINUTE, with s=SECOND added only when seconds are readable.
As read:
h=4 m=49
